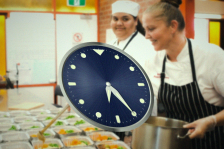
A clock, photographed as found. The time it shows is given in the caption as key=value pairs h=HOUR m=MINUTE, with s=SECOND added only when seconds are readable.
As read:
h=6 m=25
